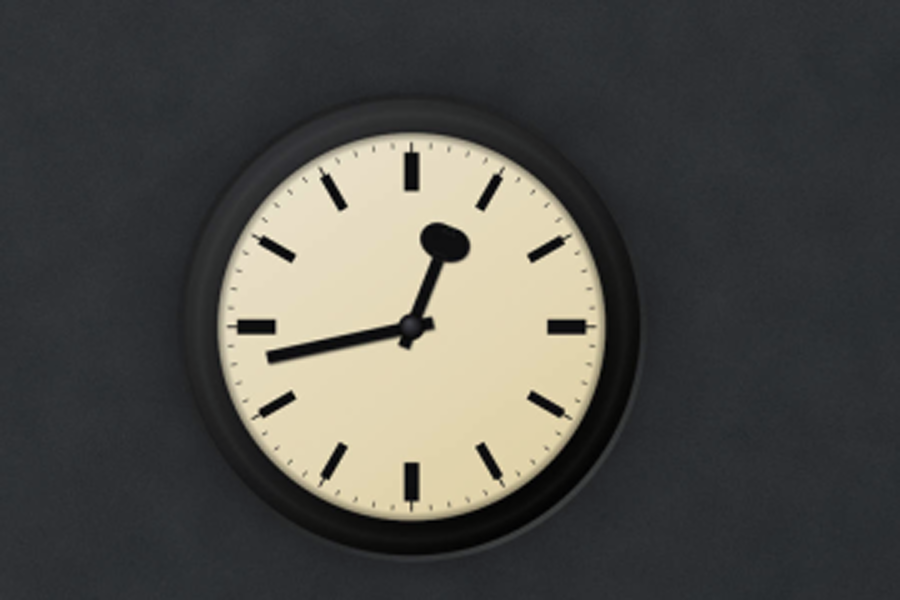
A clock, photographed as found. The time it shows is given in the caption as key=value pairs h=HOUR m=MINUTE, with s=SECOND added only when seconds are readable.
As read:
h=12 m=43
